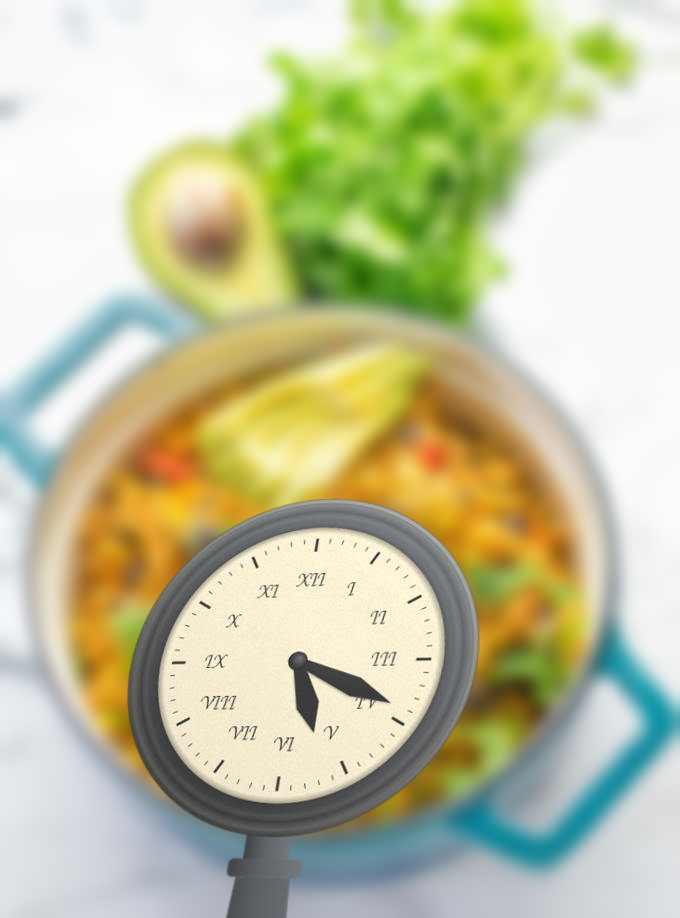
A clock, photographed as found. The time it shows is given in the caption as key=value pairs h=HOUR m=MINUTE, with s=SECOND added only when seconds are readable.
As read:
h=5 m=19
